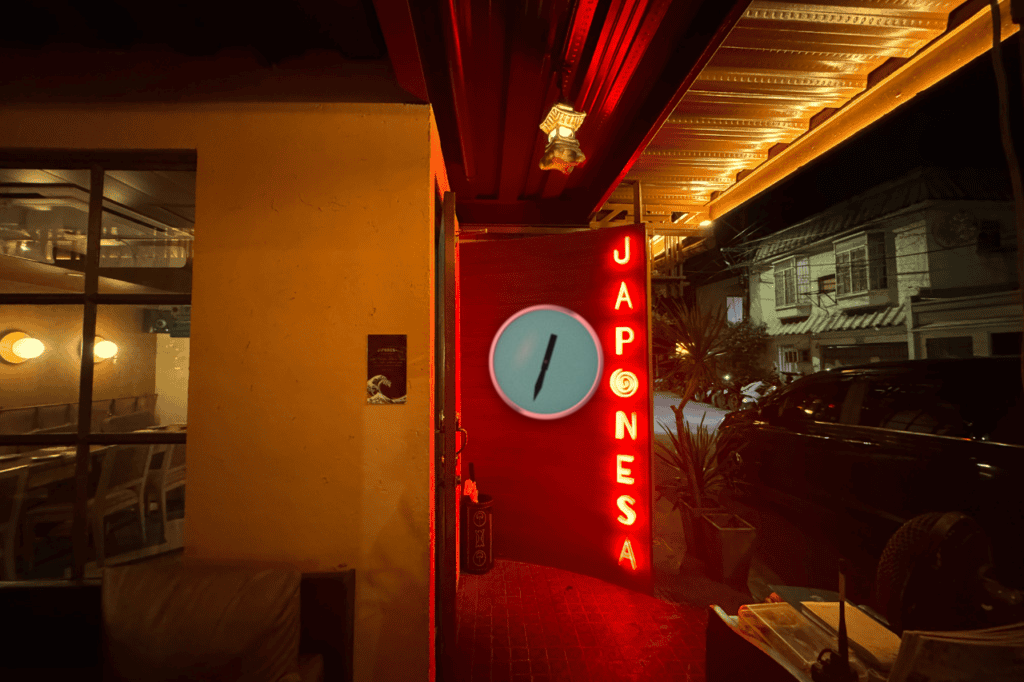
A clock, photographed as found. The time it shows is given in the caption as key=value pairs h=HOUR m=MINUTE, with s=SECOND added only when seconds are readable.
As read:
h=12 m=33
